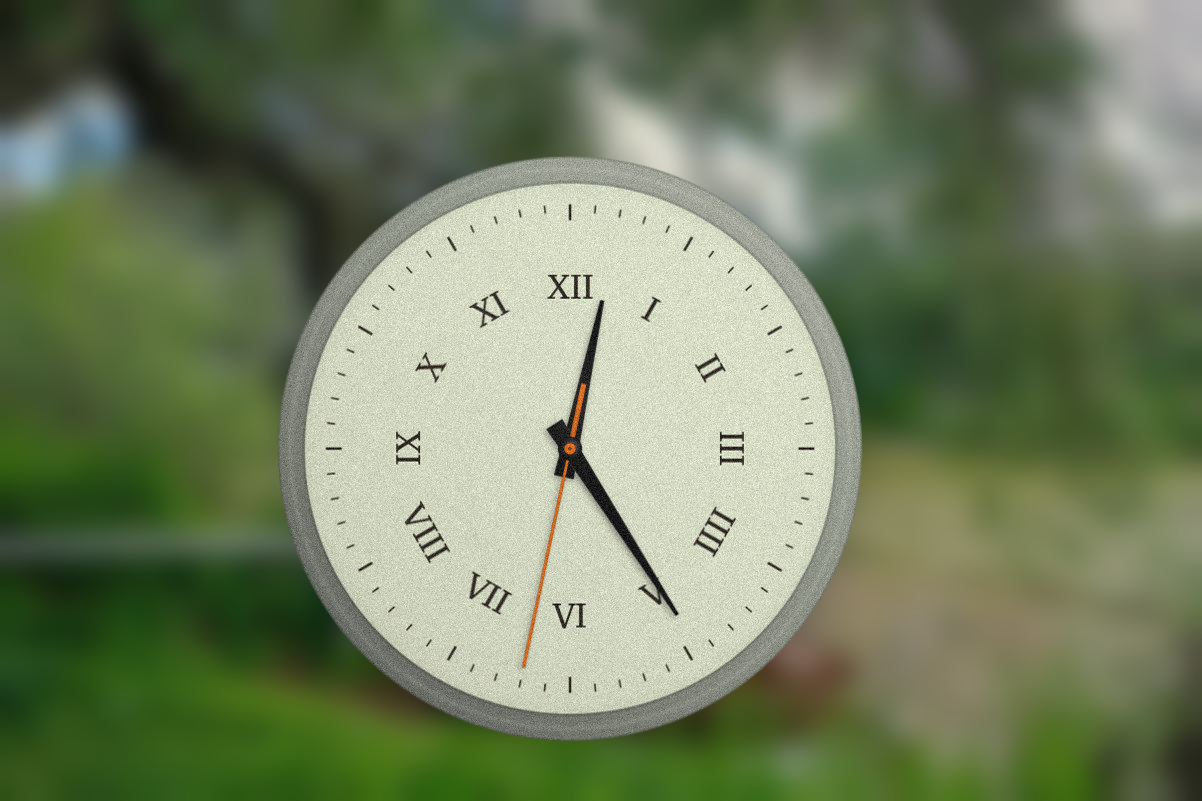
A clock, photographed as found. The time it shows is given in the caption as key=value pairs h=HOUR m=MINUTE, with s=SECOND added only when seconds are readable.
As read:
h=12 m=24 s=32
